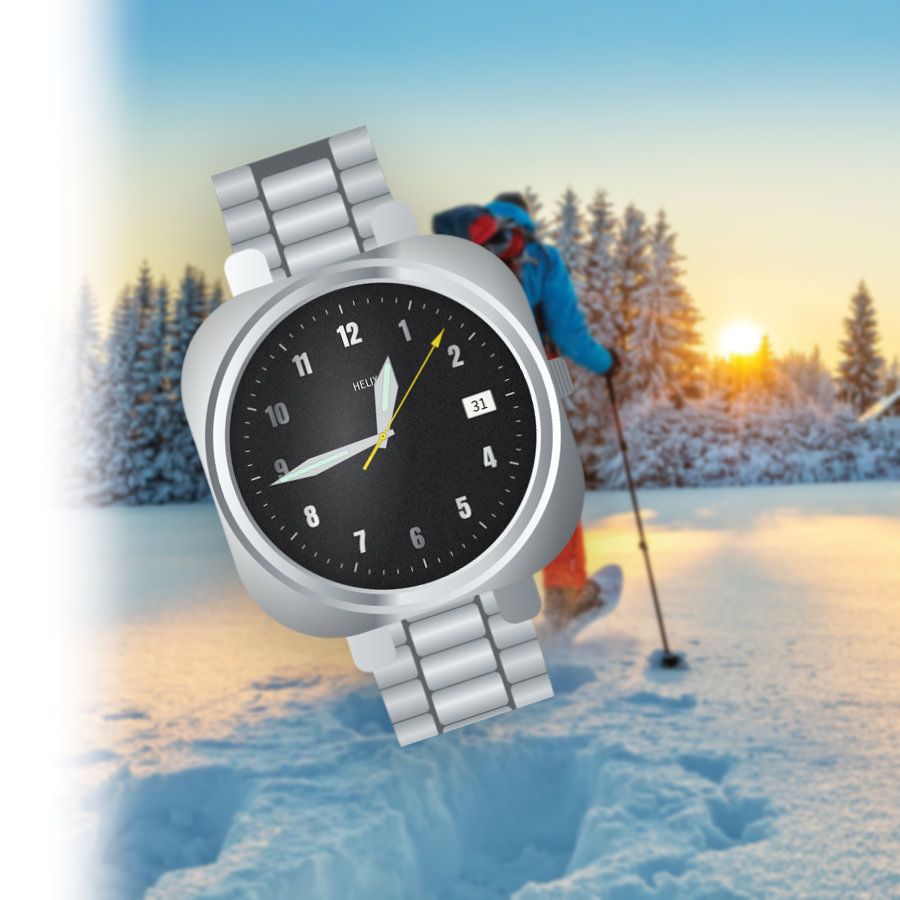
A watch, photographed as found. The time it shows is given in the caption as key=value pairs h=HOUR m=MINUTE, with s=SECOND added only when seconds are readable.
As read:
h=12 m=44 s=8
